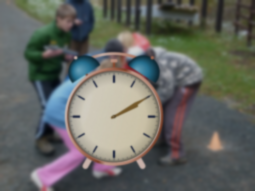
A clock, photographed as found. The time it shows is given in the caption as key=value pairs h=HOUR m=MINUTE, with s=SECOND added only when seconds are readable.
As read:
h=2 m=10
